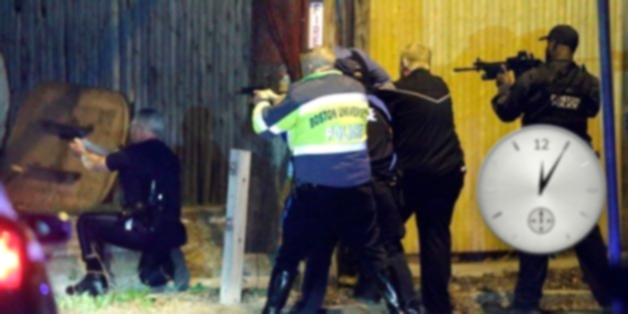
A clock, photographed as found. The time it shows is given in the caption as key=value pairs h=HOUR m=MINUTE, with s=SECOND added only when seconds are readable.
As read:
h=12 m=5
